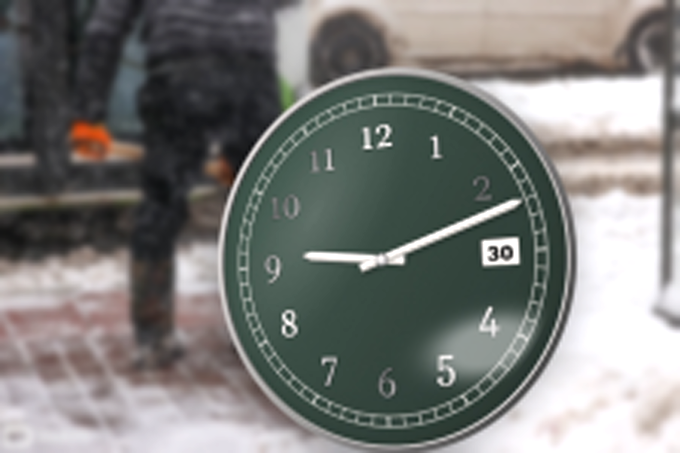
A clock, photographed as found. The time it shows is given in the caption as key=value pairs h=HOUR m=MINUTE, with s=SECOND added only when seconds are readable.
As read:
h=9 m=12
